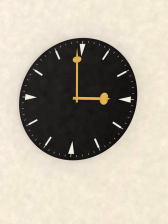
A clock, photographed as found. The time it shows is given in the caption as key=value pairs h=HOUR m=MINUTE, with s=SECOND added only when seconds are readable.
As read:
h=2 m=59
